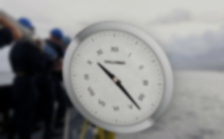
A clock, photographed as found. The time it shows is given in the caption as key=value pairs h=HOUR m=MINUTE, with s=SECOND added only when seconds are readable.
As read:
h=10 m=23
